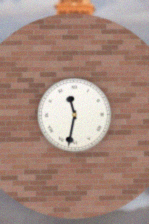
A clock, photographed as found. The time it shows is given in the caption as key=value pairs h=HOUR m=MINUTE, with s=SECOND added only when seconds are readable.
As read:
h=11 m=32
